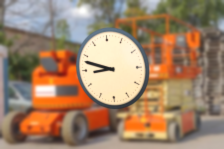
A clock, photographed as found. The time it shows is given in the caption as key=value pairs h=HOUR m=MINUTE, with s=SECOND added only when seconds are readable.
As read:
h=8 m=48
